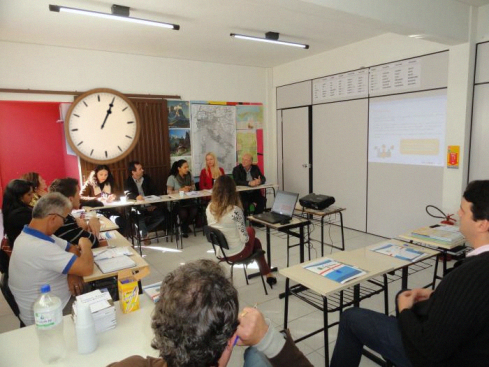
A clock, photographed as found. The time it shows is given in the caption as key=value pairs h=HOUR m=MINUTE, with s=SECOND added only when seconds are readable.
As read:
h=1 m=5
